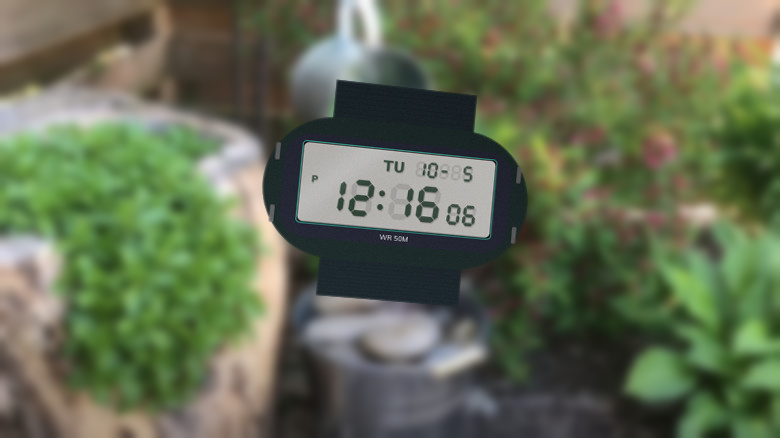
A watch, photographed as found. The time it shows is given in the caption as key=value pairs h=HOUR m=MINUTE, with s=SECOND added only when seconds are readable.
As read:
h=12 m=16 s=6
